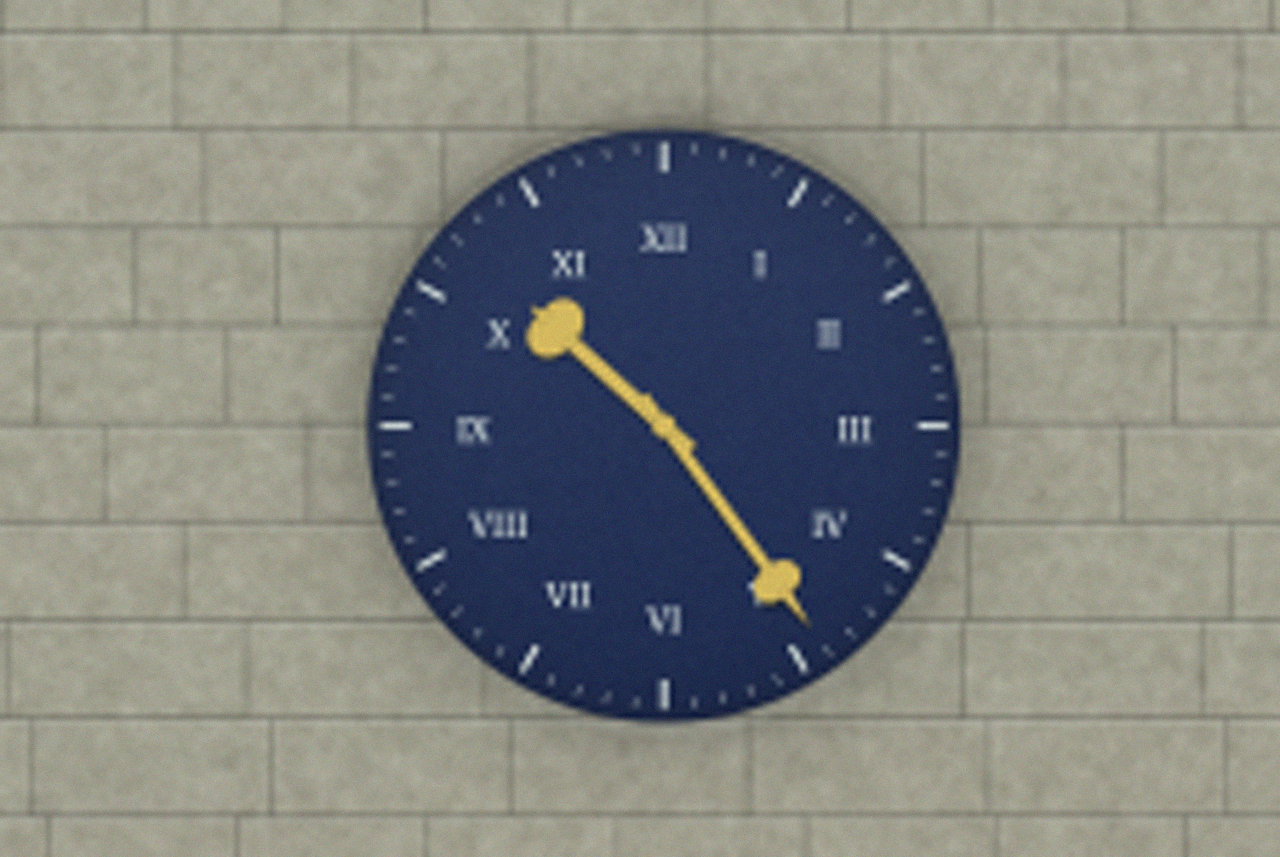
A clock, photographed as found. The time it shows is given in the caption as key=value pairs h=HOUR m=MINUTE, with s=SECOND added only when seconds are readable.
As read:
h=10 m=24
